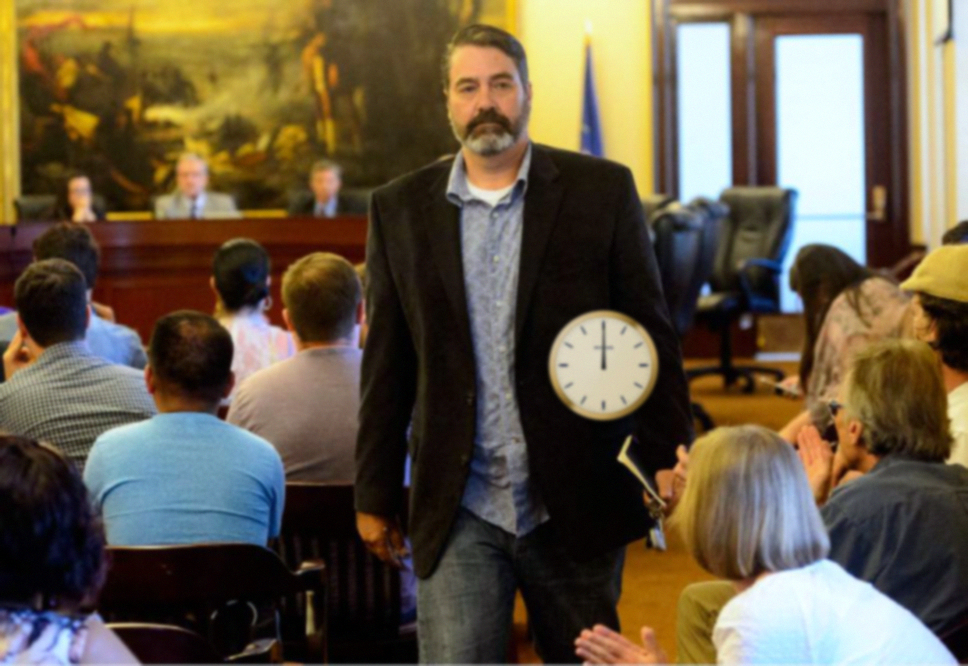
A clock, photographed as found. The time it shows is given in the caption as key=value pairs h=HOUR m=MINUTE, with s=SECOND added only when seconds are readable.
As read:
h=12 m=0
